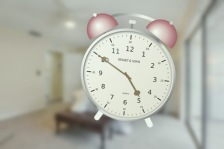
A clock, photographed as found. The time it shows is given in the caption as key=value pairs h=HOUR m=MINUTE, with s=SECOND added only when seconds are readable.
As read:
h=4 m=50
